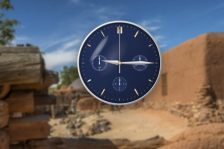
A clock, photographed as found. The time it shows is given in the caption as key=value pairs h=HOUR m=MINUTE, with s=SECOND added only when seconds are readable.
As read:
h=9 m=15
